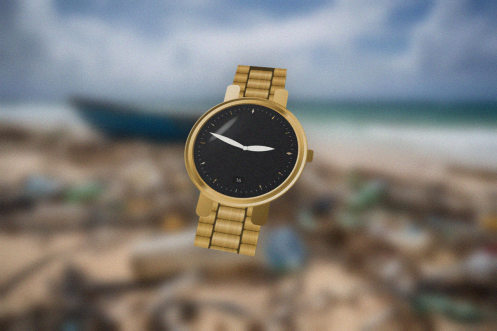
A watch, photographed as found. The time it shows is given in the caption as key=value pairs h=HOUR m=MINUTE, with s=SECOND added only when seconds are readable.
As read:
h=2 m=48
